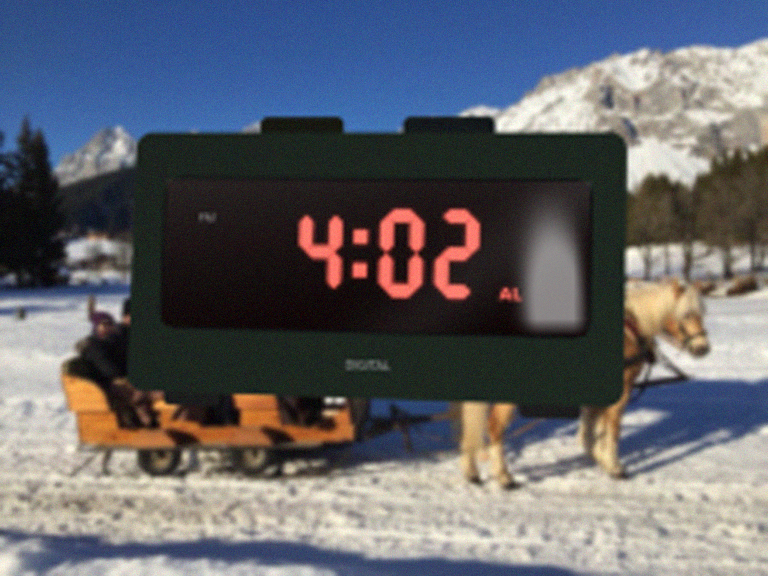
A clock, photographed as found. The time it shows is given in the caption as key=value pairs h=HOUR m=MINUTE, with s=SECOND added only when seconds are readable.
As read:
h=4 m=2
